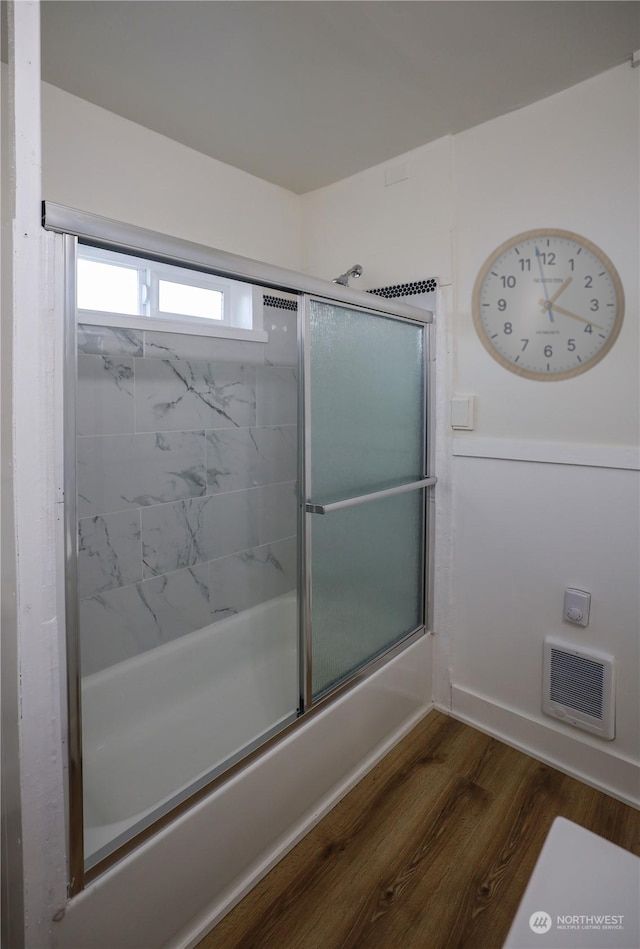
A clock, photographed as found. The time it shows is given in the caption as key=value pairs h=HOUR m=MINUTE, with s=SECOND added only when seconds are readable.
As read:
h=1 m=18 s=58
